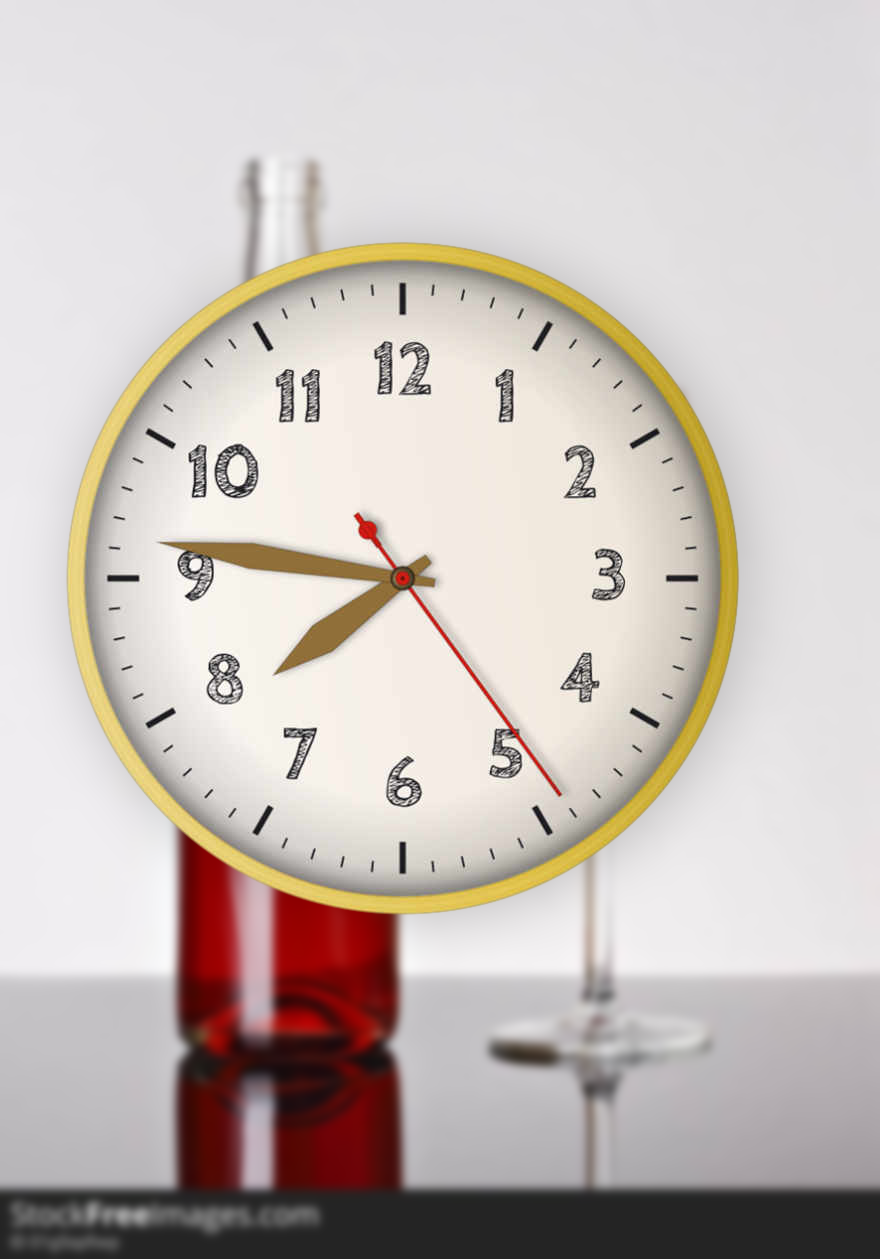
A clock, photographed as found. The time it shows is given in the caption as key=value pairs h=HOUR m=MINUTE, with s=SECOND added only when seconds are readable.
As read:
h=7 m=46 s=24
